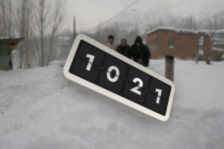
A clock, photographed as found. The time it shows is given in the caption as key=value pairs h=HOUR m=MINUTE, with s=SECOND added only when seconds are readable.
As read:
h=10 m=21
